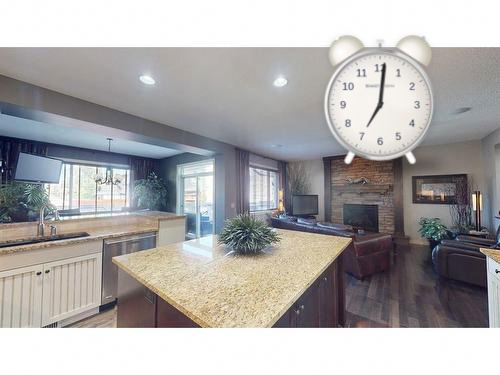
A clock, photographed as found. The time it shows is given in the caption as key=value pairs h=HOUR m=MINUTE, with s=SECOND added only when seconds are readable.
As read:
h=7 m=1
